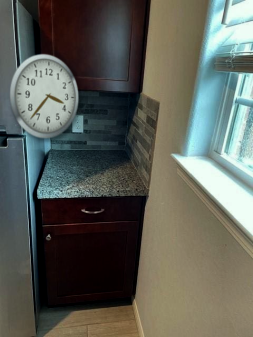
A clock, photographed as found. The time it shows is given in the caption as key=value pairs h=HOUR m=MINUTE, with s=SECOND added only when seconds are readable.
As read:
h=3 m=37
